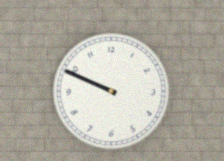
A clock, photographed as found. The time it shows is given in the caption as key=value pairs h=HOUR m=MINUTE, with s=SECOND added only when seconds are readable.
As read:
h=9 m=49
